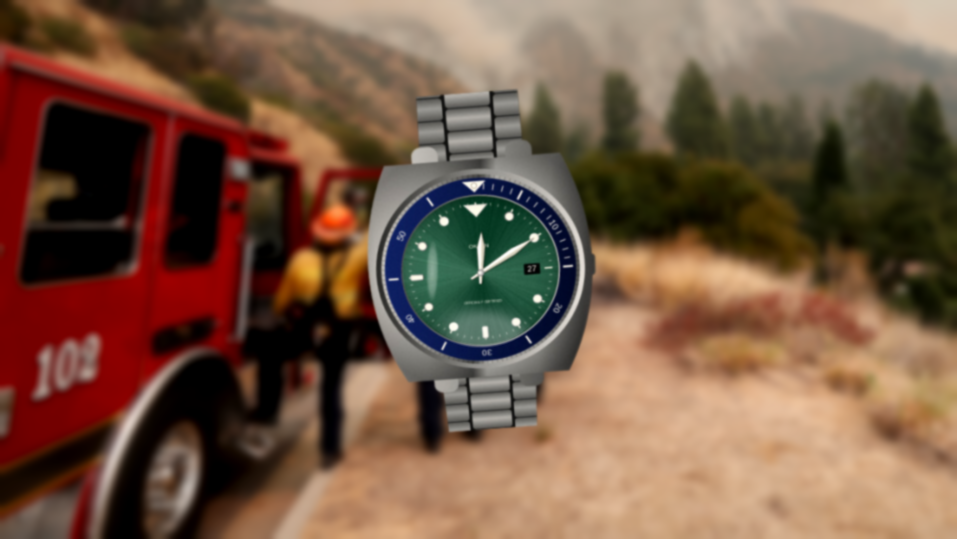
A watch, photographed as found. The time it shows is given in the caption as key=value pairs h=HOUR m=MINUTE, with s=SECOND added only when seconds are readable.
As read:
h=12 m=10
